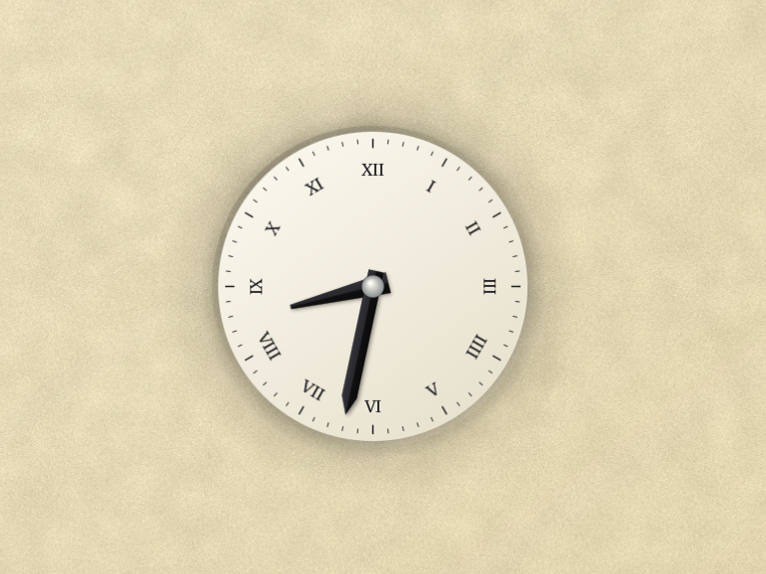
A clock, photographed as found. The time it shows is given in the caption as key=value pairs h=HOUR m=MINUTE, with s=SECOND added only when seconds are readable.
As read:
h=8 m=32
